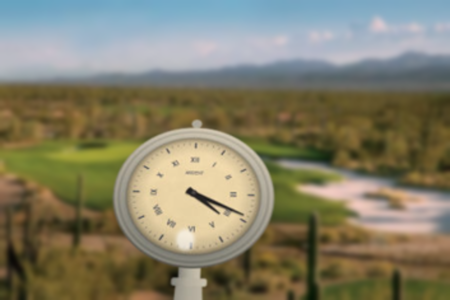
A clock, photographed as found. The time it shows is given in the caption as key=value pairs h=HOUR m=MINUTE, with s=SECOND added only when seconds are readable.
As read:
h=4 m=19
